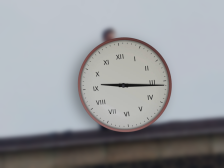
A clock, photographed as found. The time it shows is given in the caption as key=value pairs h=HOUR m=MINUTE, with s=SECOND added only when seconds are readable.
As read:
h=9 m=16
